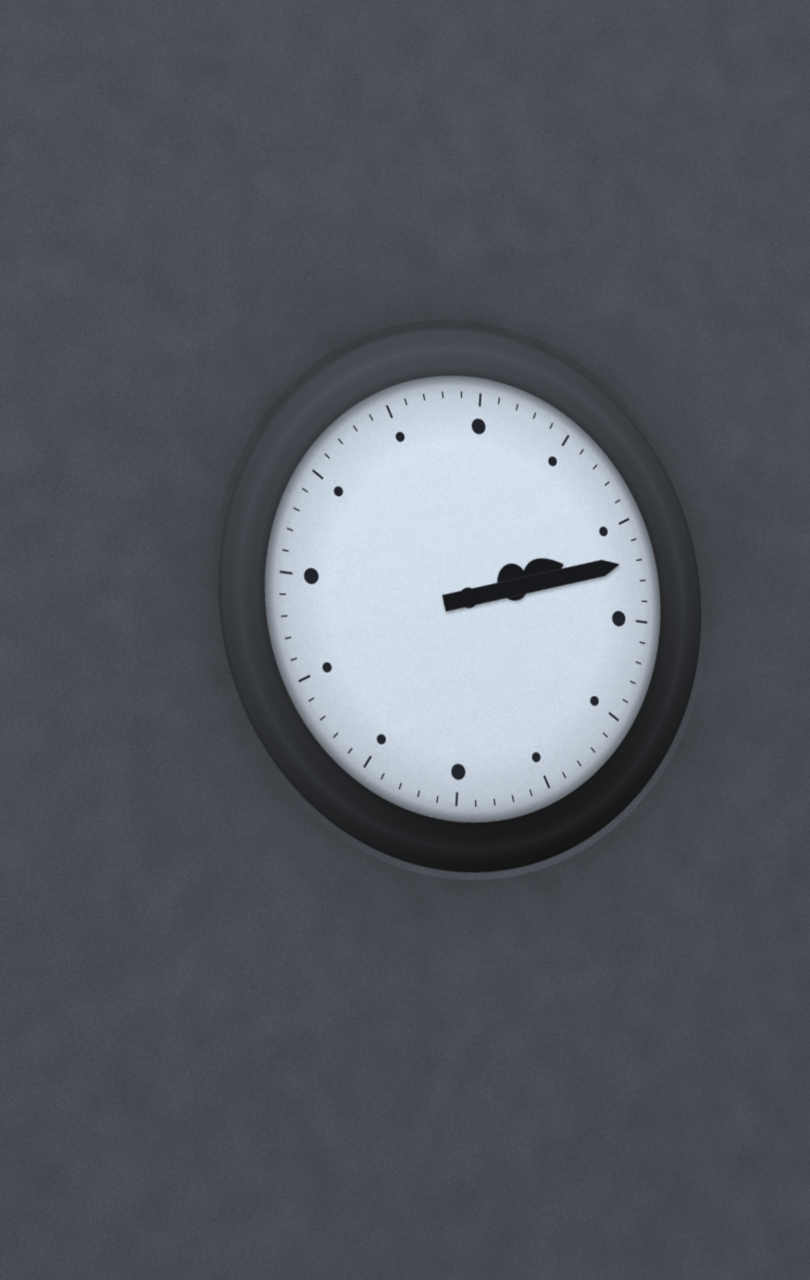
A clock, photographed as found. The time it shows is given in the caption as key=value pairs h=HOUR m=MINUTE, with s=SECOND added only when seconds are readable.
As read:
h=2 m=12
